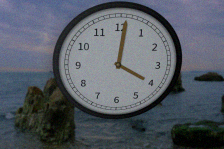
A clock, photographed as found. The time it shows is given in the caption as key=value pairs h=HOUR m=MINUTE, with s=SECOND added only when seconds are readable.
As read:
h=4 m=1
